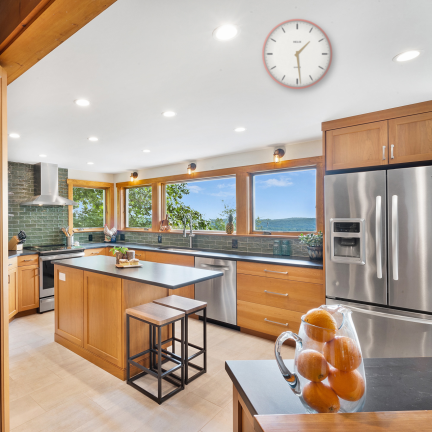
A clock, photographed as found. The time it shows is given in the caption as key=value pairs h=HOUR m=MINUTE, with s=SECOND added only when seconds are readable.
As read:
h=1 m=29
